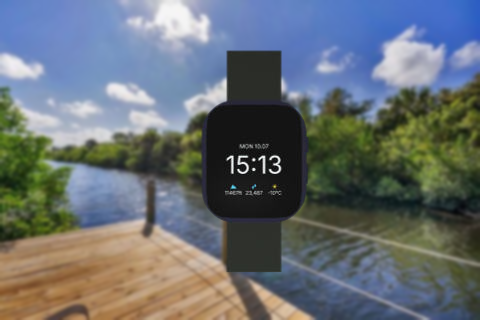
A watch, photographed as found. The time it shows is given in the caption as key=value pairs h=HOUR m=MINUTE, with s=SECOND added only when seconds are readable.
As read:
h=15 m=13
